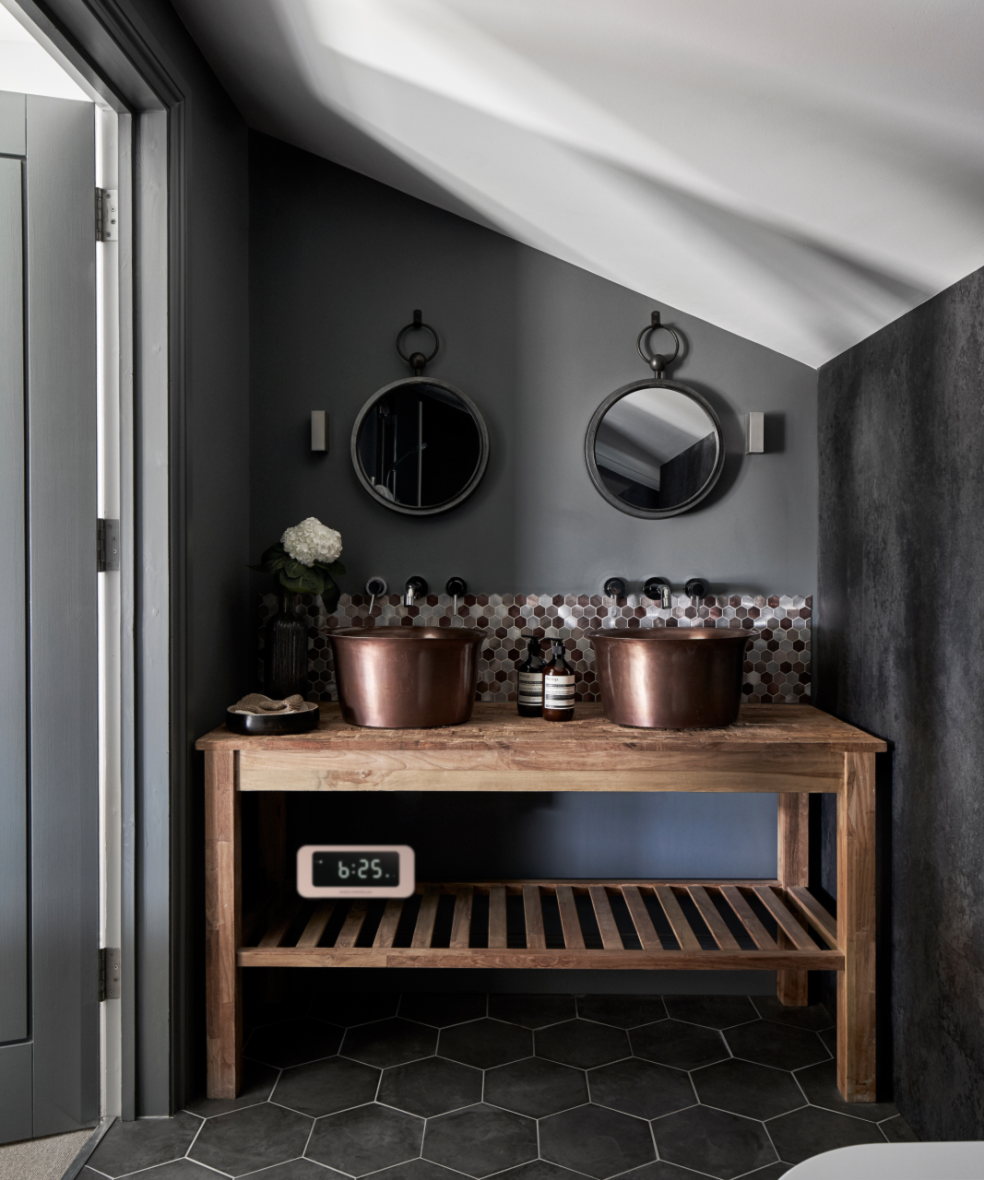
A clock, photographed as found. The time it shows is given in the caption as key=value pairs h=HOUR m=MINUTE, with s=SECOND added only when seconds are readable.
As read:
h=6 m=25
